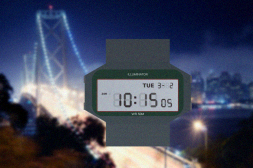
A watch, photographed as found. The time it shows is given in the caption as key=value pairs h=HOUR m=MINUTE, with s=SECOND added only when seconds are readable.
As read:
h=10 m=15 s=5
